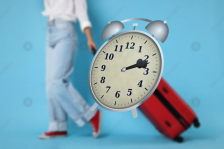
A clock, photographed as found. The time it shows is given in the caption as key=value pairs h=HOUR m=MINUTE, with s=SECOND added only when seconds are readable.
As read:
h=2 m=12
